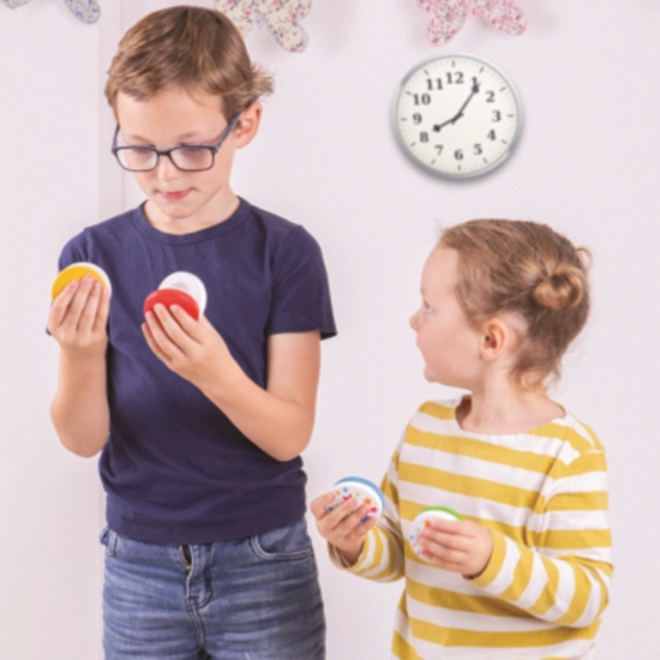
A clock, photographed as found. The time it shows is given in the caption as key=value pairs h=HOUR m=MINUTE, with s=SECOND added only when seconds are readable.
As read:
h=8 m=6
